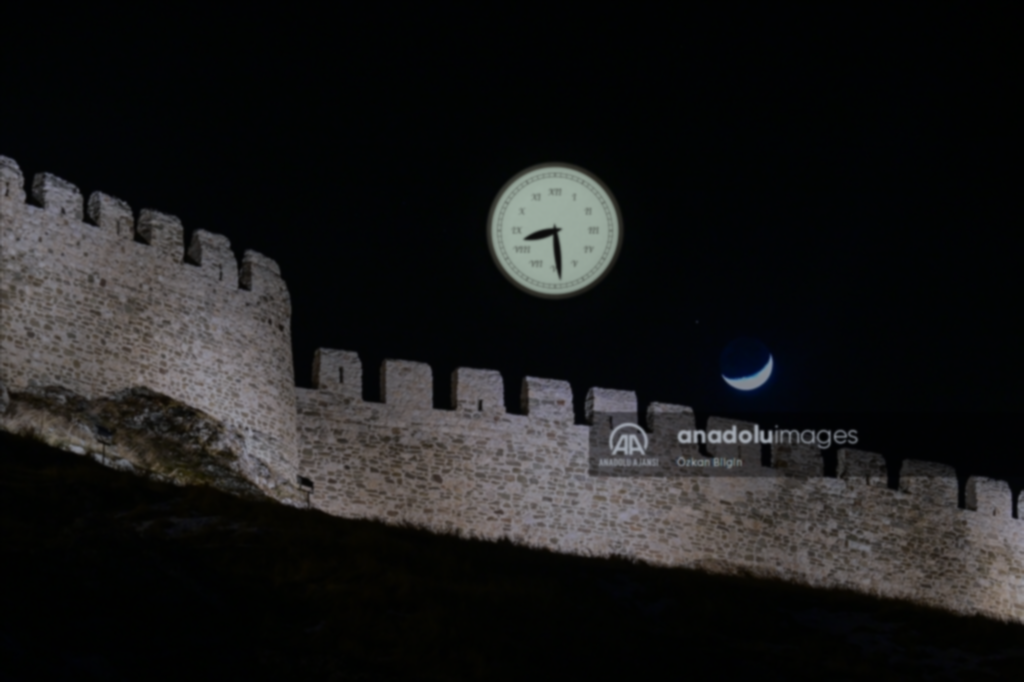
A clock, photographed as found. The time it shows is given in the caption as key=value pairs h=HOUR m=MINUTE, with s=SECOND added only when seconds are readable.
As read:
h=8 m=29
